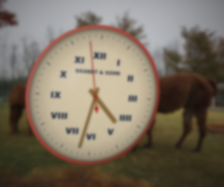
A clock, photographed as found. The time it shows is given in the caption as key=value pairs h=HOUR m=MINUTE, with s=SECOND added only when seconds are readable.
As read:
h=4 m=31 s=58
